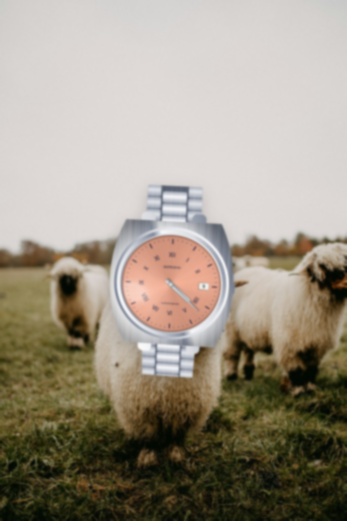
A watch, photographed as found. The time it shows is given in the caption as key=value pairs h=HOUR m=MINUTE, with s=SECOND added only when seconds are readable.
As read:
h=4 m=22
